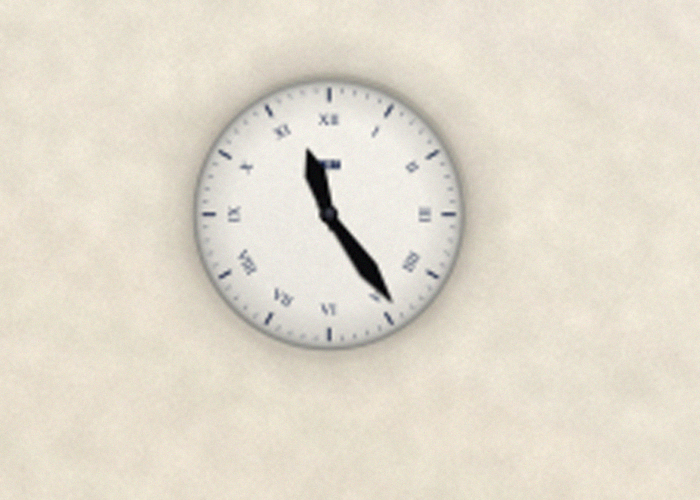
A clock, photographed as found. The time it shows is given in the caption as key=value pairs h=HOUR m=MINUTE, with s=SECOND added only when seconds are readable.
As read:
h=11 m=24
